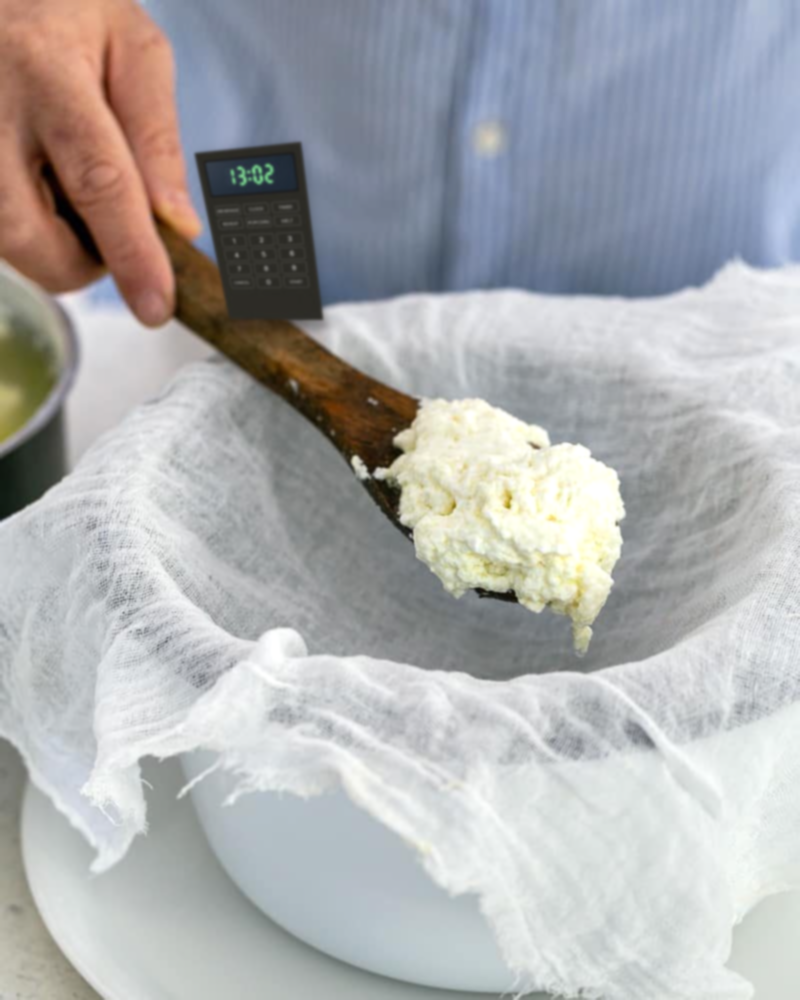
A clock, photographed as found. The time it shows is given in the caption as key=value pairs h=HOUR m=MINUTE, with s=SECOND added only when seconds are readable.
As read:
h=13 m=2
